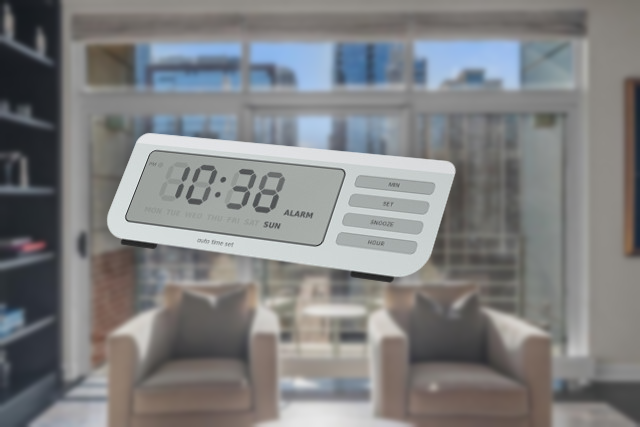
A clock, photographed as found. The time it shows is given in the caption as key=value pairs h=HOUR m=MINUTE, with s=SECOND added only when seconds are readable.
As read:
h=10 m=38
